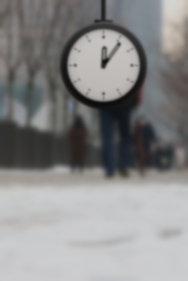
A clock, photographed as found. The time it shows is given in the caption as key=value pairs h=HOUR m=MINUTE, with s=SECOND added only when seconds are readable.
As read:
h=12 m=6
